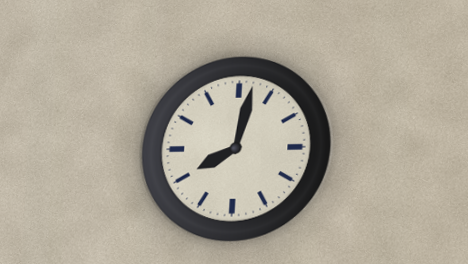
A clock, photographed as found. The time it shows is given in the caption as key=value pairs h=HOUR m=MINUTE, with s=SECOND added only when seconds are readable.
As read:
h=8 m=2
